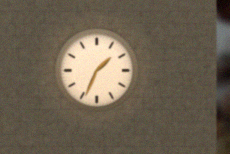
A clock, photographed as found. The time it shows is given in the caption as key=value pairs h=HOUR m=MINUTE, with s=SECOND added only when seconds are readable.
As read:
h=1 m=34
